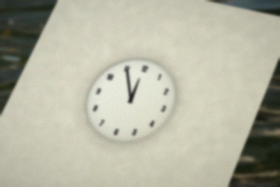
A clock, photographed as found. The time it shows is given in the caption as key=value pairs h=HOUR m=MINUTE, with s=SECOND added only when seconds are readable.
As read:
h=11 m=55
